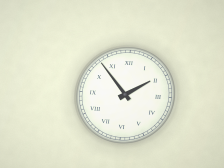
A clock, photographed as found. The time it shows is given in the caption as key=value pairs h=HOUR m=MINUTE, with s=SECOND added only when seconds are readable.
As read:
h=1 m=53
